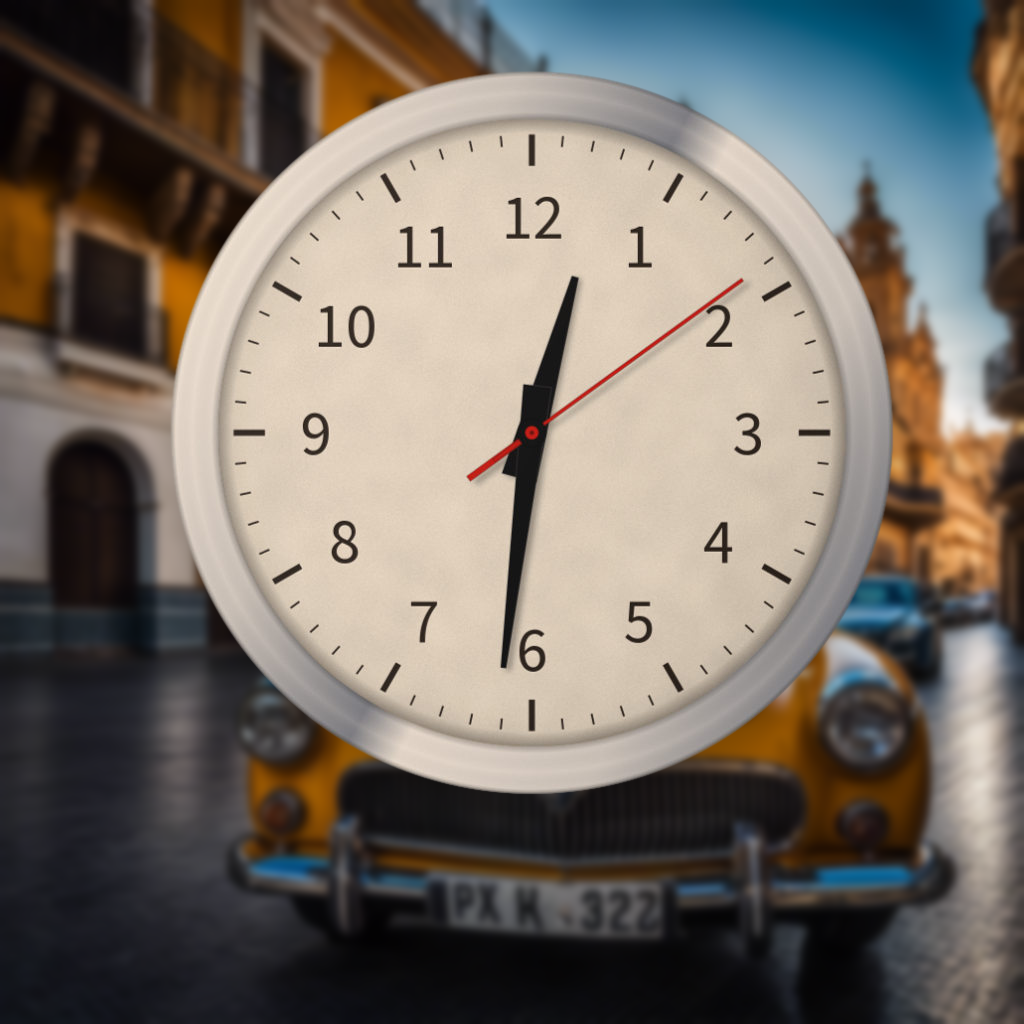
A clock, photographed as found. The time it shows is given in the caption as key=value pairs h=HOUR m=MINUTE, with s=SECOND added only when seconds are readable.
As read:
h=12 m=31 s=9
